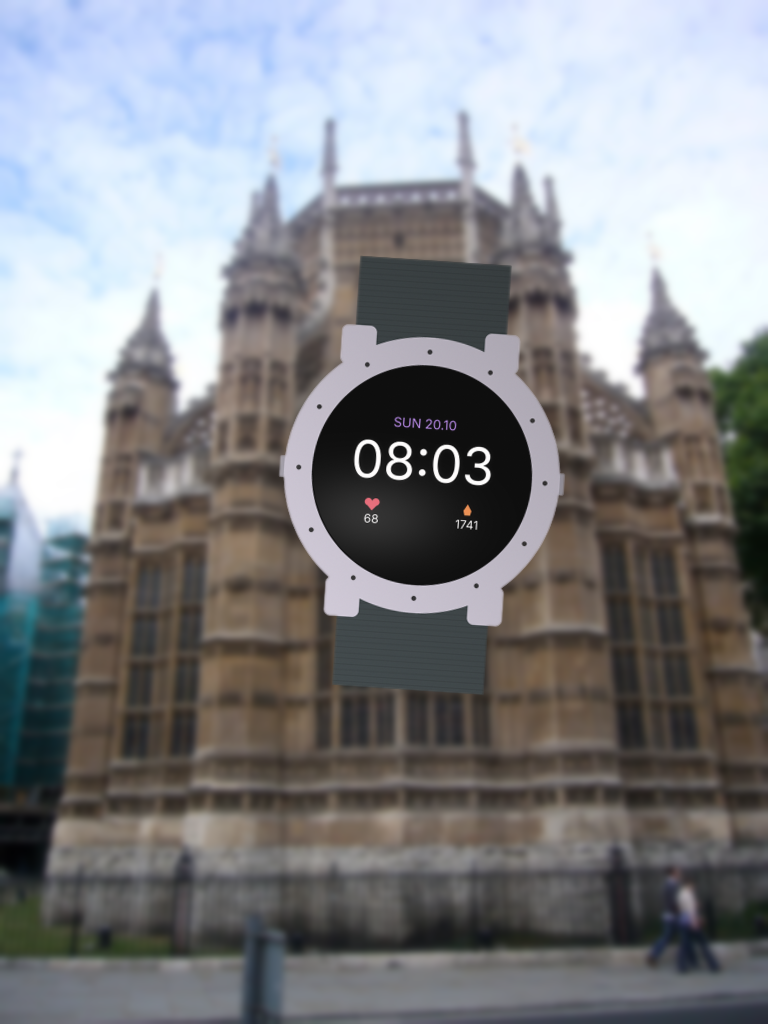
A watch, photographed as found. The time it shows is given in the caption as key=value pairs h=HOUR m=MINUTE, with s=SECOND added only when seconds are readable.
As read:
h=8 m=3
